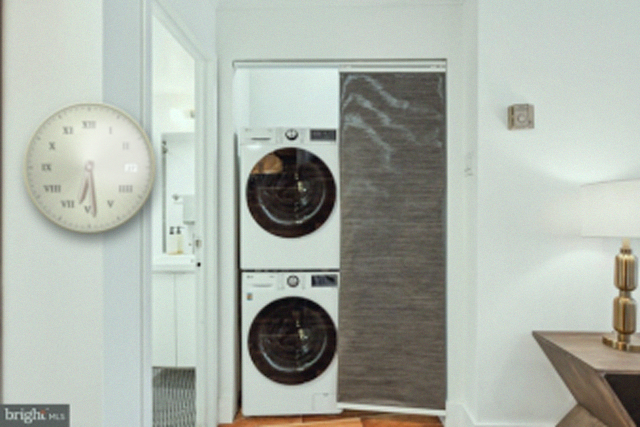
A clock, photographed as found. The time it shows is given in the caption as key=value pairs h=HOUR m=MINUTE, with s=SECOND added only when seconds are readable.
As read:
h=6 m=29
